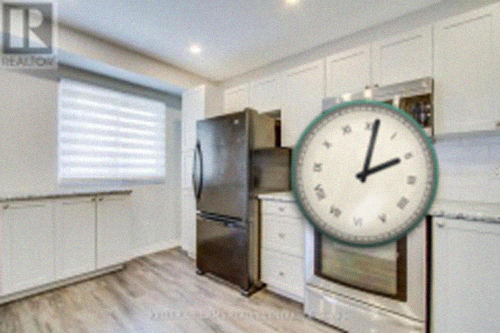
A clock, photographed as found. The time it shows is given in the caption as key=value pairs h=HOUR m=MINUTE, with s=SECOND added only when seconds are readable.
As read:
h=2 m=1
